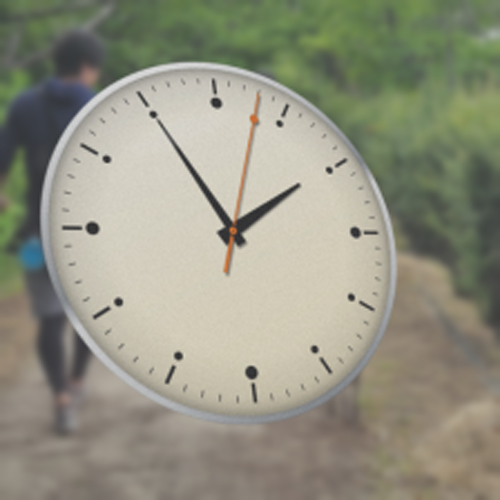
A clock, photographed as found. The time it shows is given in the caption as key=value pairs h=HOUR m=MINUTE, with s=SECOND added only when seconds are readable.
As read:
h=1 m=55 s=3
